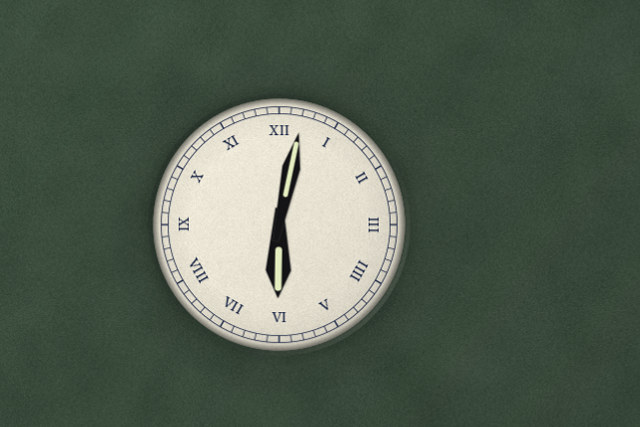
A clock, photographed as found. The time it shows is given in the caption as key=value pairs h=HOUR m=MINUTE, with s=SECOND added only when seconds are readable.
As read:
h=6 m=2
